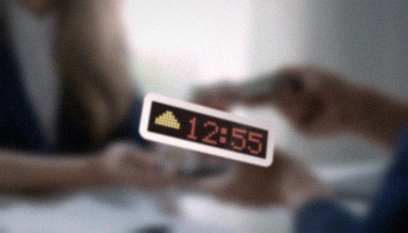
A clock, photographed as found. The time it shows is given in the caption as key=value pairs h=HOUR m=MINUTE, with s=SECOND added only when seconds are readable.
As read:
h=12 m=55
